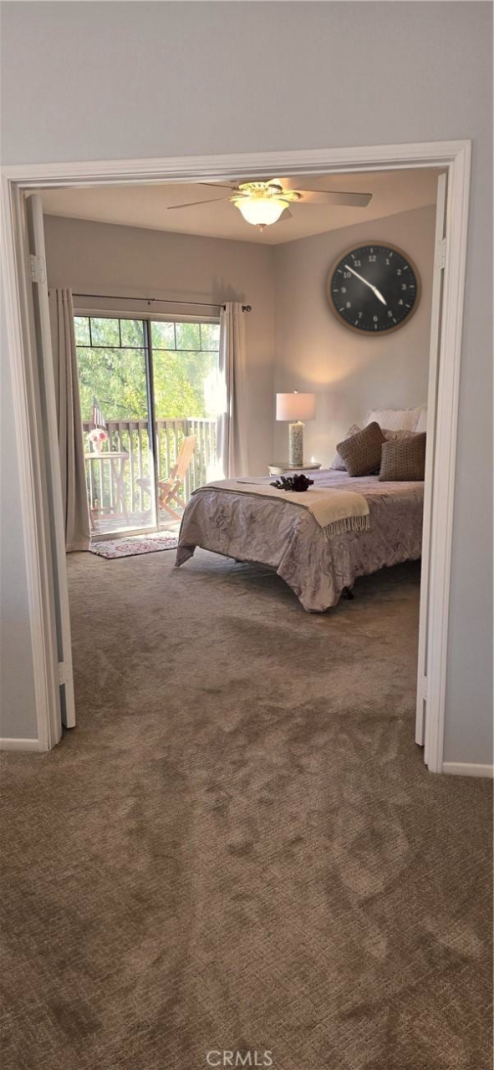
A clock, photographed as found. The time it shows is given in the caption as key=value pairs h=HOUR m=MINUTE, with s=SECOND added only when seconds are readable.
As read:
h=4 m=52
